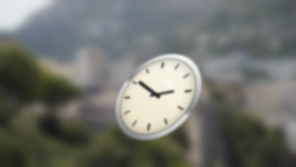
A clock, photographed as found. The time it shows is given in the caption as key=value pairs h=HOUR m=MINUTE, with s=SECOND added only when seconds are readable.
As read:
h=2 m=51
